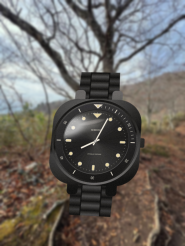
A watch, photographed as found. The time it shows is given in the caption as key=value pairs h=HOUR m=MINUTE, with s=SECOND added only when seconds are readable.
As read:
h=8 m=4
